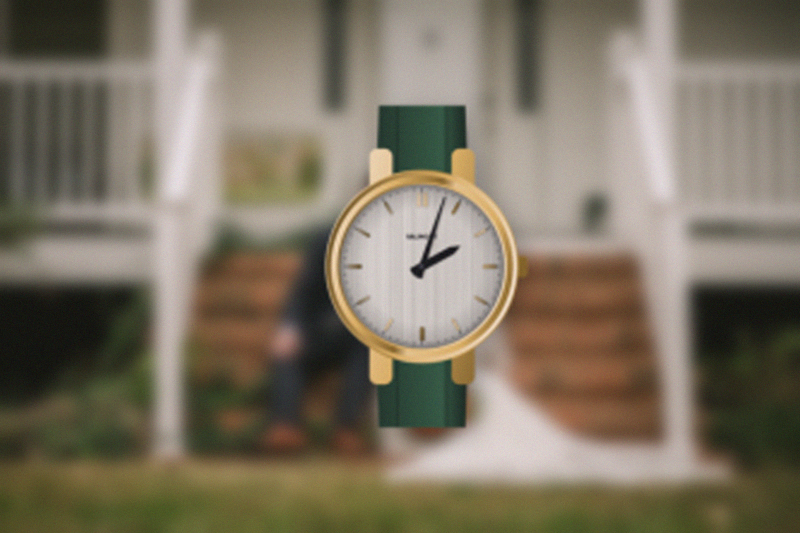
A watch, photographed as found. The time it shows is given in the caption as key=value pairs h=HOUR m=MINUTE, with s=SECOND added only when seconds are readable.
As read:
h=2 m=3
